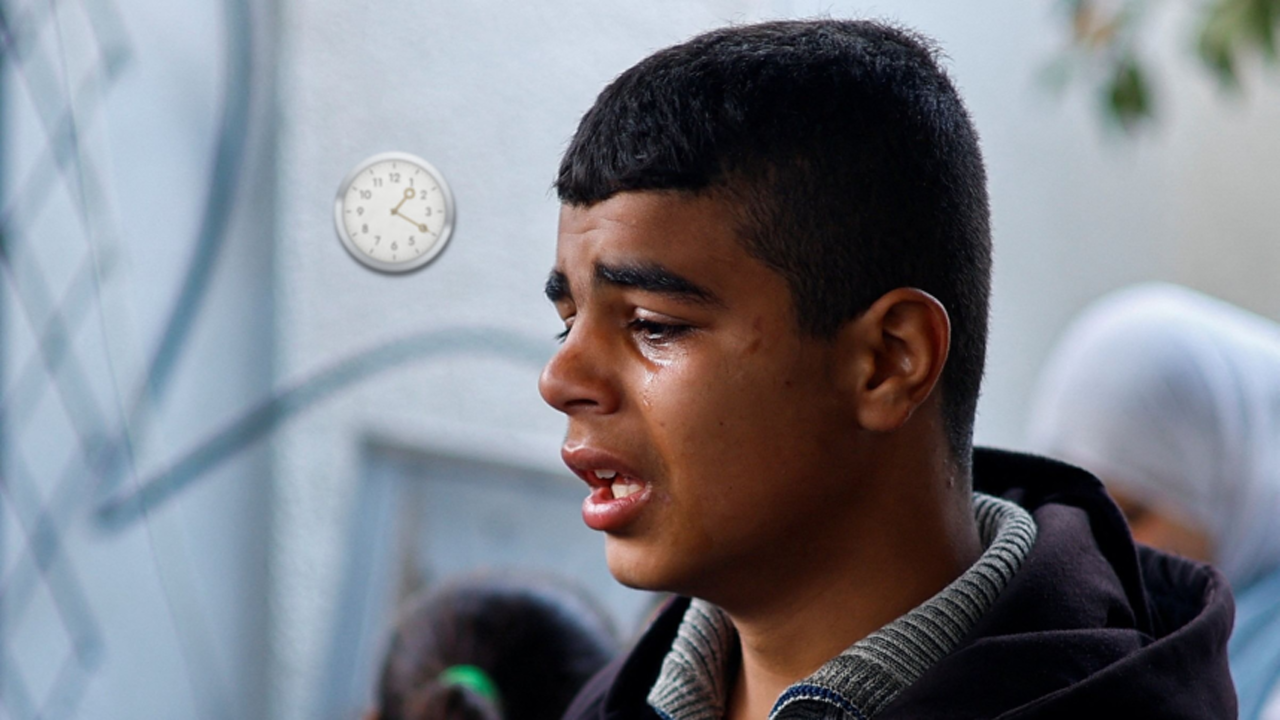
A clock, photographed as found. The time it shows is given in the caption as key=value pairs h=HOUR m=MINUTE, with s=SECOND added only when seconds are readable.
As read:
h=1 m=20
